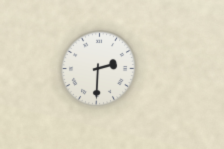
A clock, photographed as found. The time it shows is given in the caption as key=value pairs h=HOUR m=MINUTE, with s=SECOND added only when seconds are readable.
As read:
h=2 m=30
